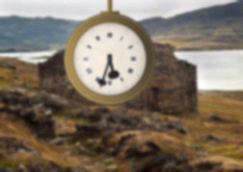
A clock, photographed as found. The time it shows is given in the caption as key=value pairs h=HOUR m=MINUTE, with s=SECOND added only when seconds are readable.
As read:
h=5 m=33
